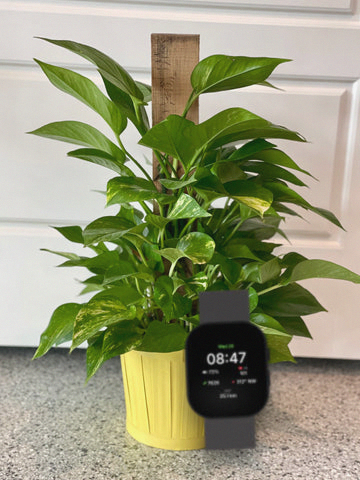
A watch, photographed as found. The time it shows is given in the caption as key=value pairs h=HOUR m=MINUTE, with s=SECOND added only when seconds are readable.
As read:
h=8 m=47
